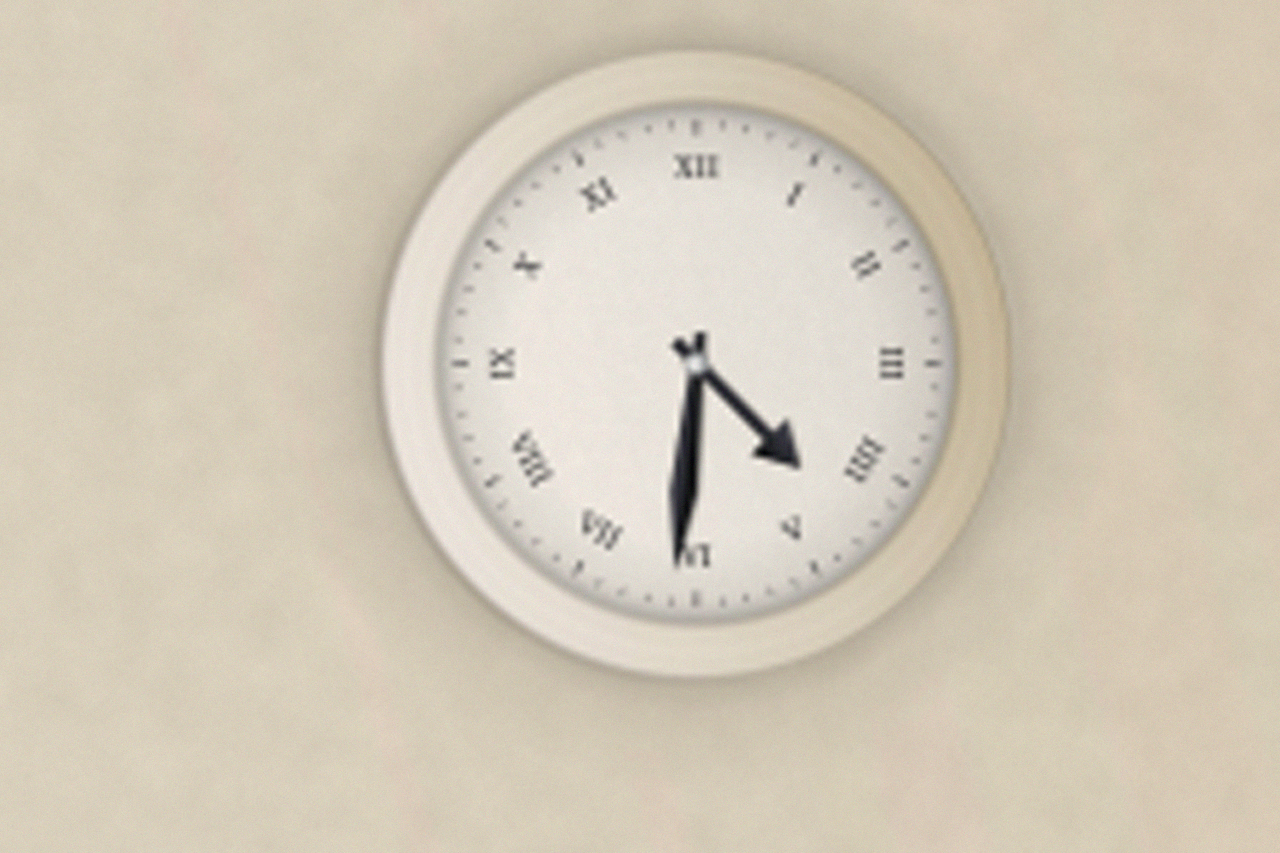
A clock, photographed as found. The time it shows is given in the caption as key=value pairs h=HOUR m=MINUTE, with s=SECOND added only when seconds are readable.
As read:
h=4 m=31
